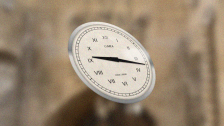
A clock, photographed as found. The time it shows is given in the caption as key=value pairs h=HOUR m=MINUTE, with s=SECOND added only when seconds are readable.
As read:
h=9 m=17
